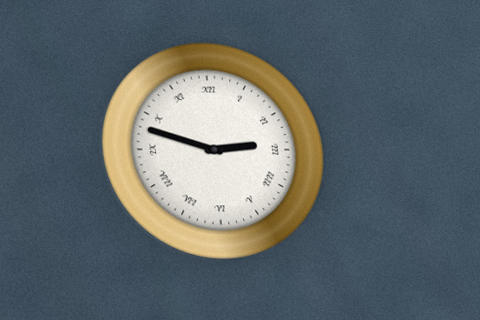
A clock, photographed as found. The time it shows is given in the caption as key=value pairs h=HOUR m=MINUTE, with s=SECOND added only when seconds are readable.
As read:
h=2 m=48
